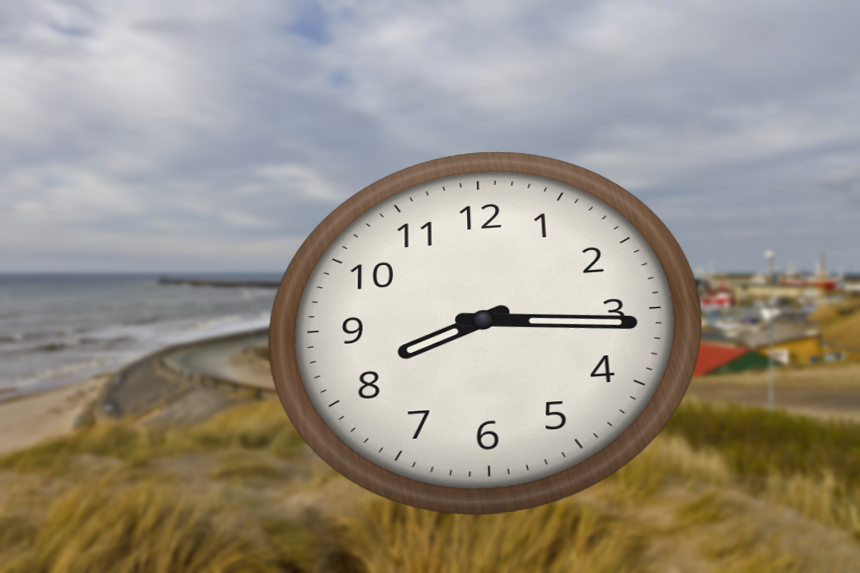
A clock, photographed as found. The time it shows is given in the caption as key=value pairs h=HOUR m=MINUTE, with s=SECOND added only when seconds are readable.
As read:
h=8 m=16
